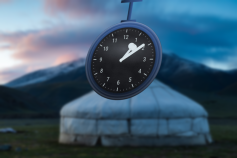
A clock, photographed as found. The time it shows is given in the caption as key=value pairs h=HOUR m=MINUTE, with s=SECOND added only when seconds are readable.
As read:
h=1 m=9
